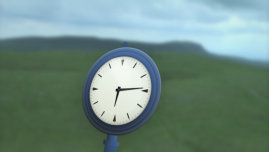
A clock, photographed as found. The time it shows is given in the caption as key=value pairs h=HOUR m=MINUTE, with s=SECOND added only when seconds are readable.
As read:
h=6 m=14
